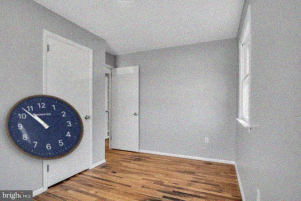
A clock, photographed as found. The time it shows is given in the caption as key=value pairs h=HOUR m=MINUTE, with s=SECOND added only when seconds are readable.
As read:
h=10 m=53
